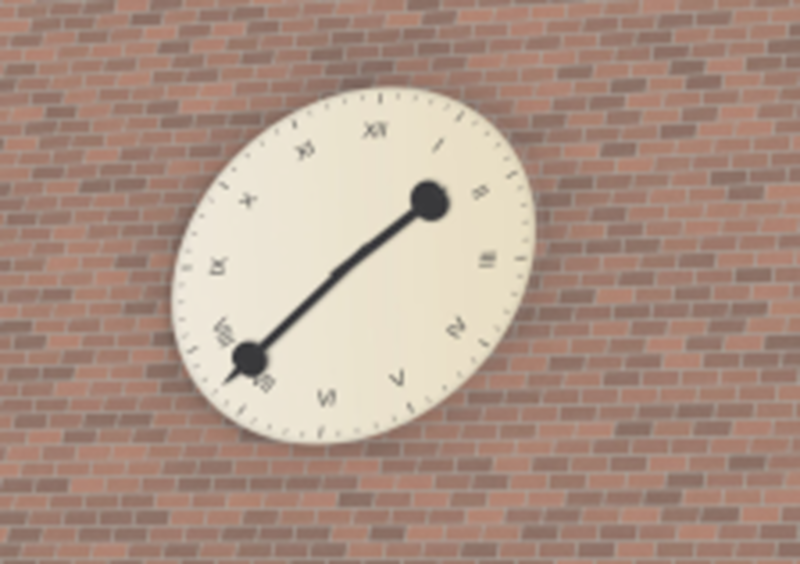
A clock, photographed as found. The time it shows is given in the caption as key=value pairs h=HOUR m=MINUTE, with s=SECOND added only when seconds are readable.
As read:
h=1 m=37
